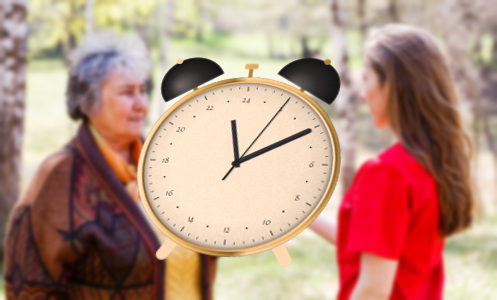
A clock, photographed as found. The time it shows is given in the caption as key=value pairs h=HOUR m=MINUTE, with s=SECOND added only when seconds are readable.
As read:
h=23 m=10 s=5
